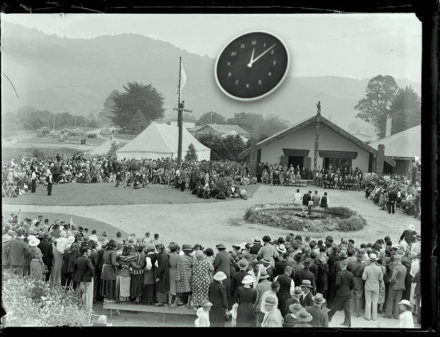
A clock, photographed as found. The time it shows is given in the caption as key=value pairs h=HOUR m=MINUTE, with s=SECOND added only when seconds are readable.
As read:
h=12 m=8
